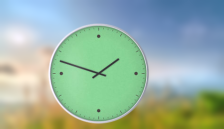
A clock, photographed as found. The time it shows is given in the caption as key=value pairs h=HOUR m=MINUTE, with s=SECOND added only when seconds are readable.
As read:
h=1 m=48
